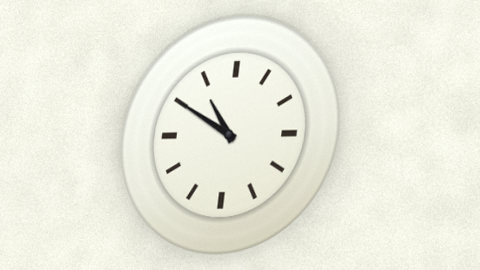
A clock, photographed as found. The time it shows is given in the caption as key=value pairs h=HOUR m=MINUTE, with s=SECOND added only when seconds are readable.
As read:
h=10 m=50
